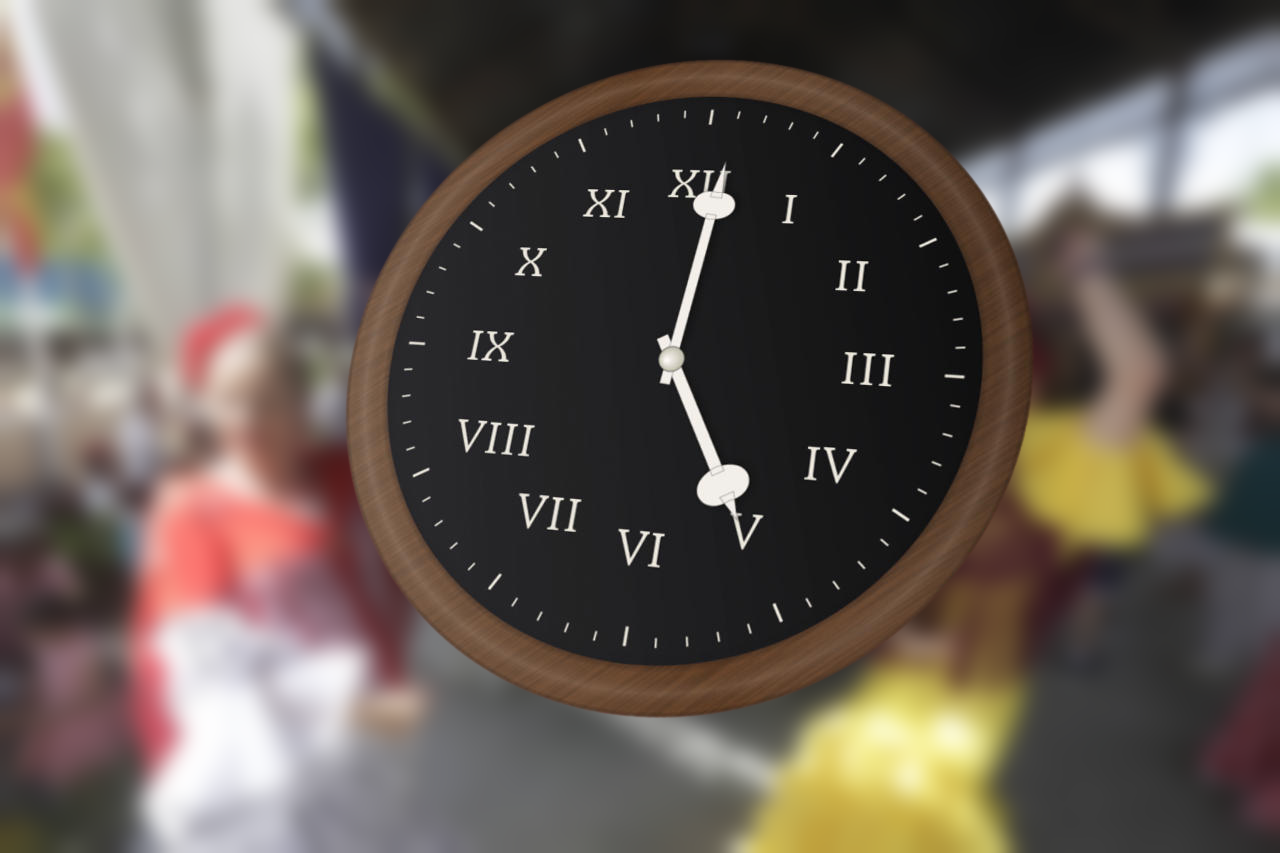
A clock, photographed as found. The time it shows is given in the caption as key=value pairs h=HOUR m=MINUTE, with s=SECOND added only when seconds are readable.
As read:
h=5 m=1
